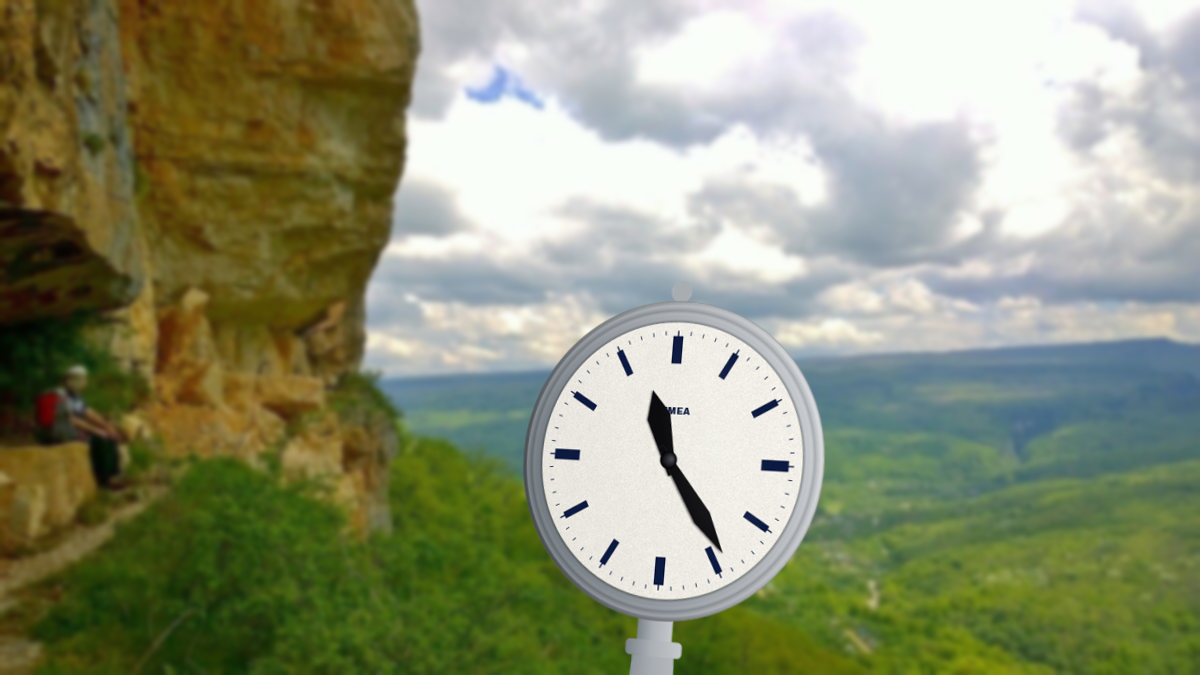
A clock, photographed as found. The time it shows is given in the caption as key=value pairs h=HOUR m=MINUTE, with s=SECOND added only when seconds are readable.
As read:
h=11 m=24
